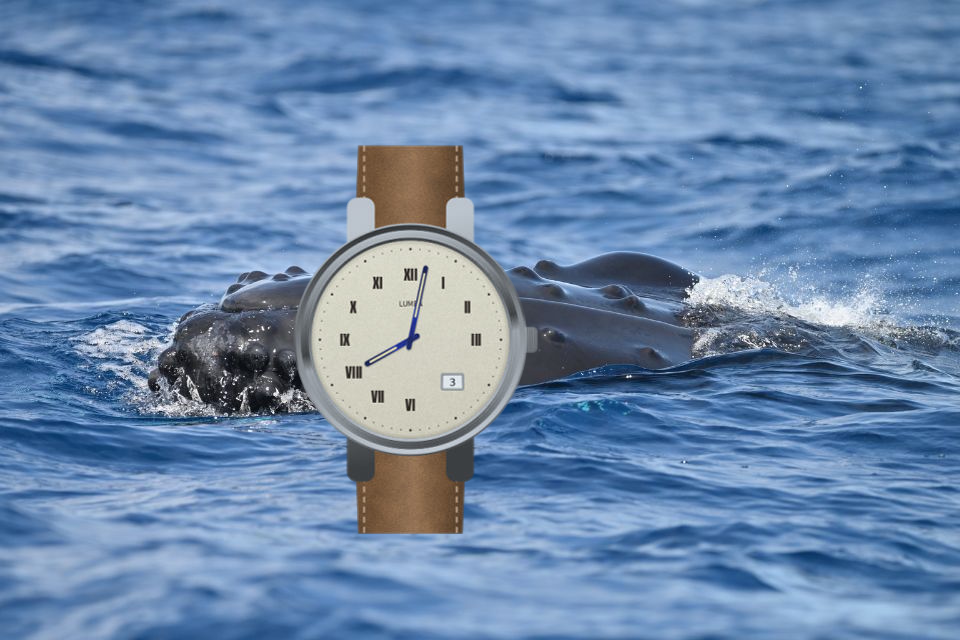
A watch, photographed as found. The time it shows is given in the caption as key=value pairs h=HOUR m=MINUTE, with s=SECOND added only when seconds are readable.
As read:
h=8 m=2
